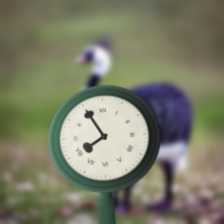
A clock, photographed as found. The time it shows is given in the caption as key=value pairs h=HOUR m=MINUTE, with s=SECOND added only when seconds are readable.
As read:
h=7 m=55
